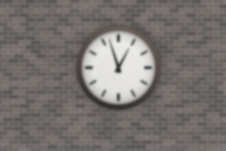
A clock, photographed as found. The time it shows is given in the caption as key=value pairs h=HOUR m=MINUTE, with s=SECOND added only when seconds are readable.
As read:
h=12 m=57
